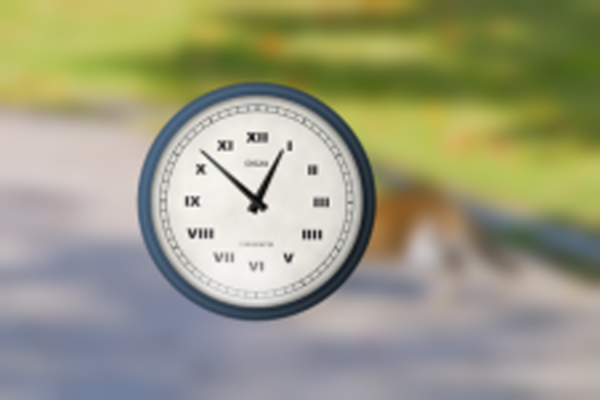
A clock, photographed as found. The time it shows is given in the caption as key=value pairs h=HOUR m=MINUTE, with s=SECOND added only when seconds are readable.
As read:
h=12 m=52
